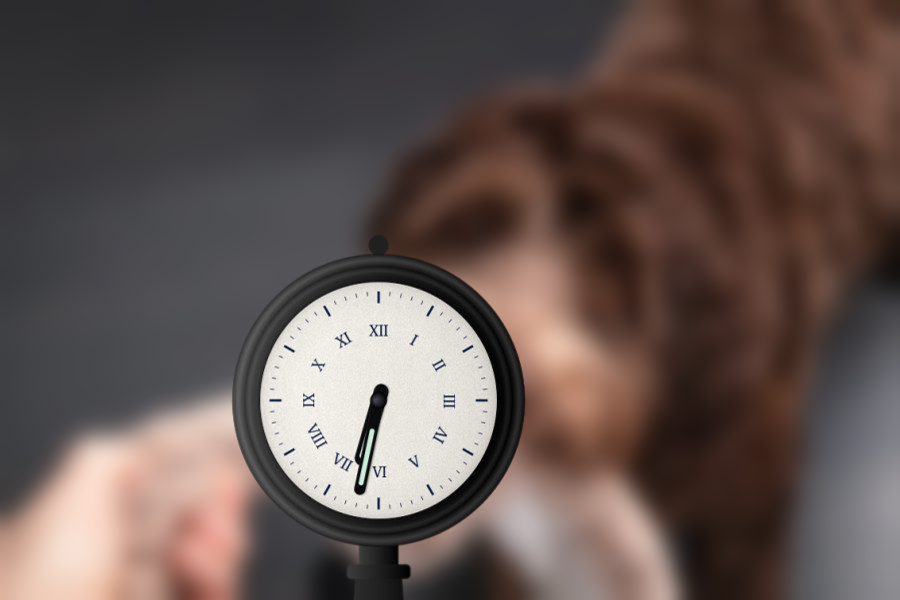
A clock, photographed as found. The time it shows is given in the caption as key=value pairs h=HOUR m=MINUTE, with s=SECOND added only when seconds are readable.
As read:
h=6 m=32
